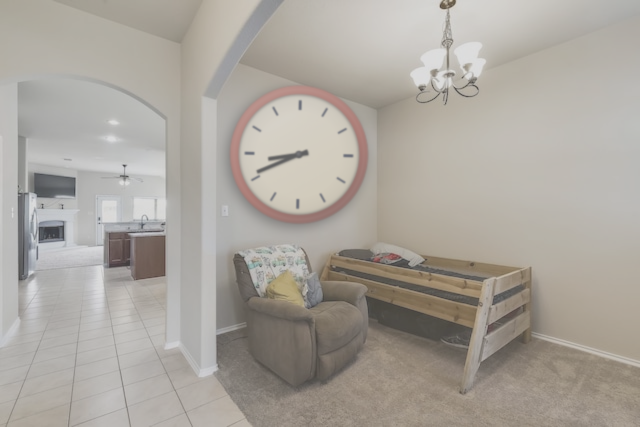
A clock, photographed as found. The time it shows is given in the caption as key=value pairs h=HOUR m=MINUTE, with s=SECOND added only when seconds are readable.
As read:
h=8 m=41
